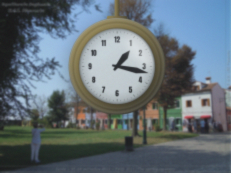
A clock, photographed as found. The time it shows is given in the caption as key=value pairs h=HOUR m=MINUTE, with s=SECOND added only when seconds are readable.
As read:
h=1 m=17
